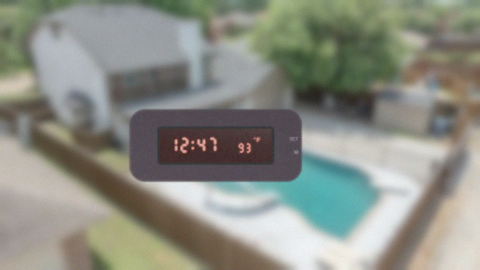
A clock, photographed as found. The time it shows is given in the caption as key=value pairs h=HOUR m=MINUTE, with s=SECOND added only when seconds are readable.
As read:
h=12 m=47
